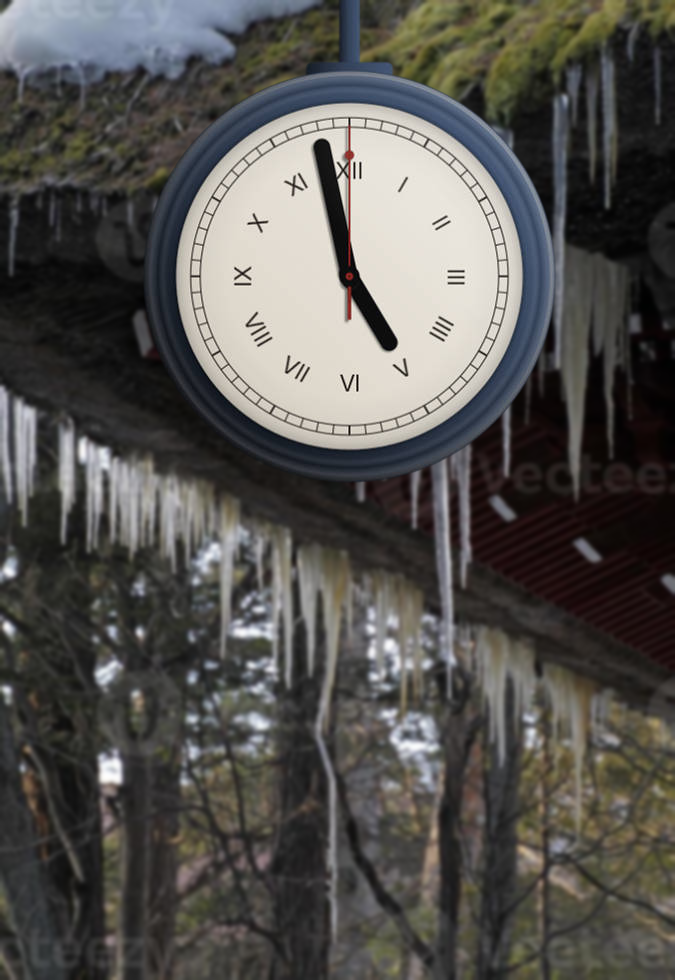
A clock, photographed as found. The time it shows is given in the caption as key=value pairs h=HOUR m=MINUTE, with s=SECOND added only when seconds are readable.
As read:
h=4 m=58 s=0
